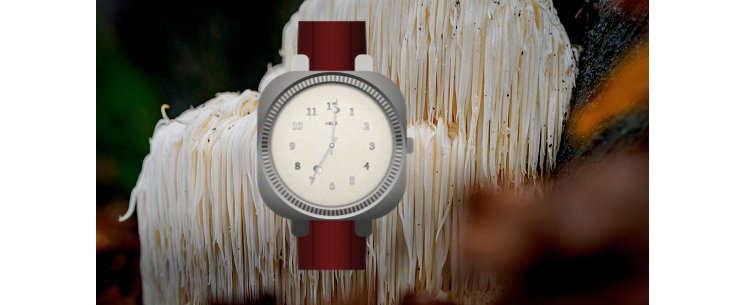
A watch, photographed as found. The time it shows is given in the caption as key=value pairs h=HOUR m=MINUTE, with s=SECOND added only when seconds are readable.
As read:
h=7 m=1
